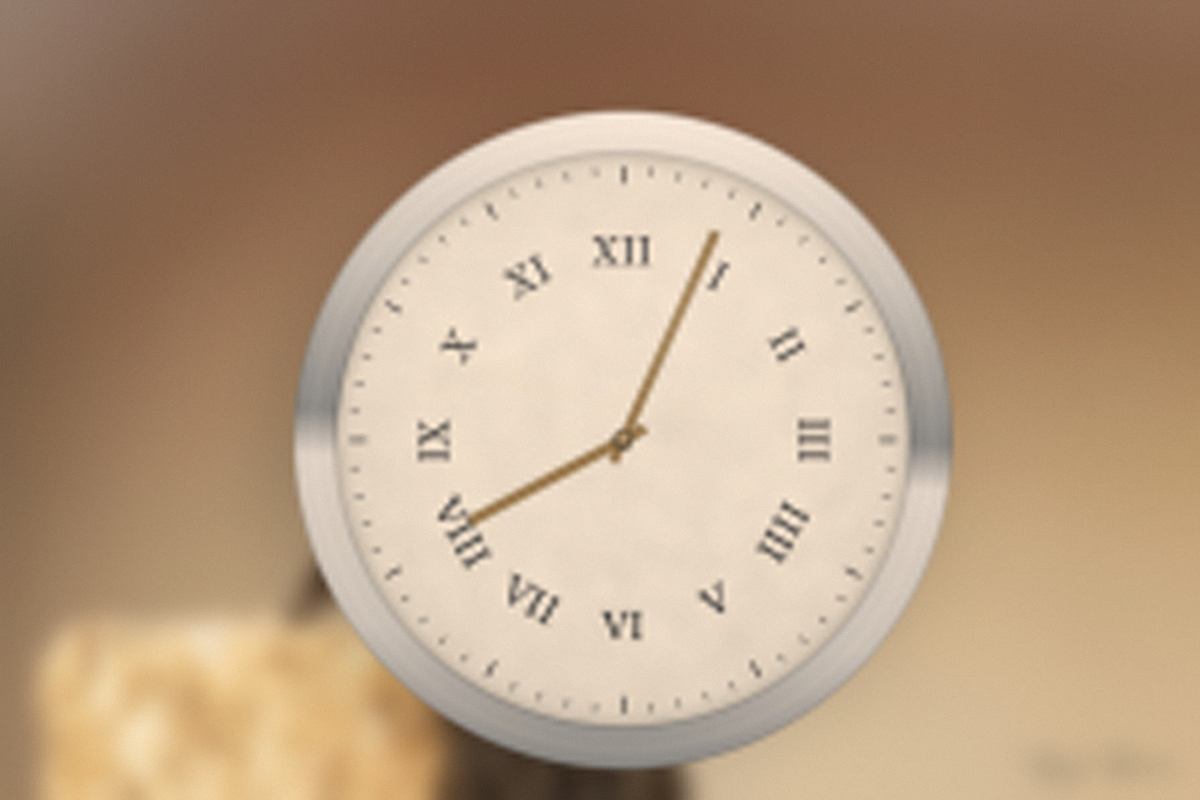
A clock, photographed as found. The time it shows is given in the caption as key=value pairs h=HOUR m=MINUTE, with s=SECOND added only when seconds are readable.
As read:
h=8 m=4
